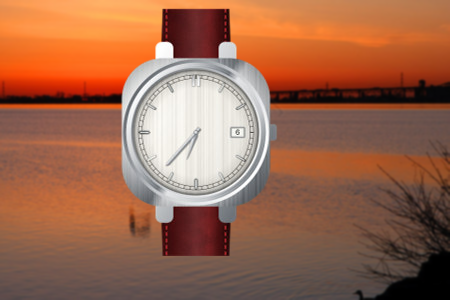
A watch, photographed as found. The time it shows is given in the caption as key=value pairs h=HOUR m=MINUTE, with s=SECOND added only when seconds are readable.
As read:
h=6 m=37
